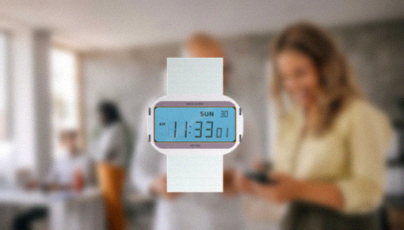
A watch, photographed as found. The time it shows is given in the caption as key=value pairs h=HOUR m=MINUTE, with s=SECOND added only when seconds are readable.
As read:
h=11 m=33 s=1
